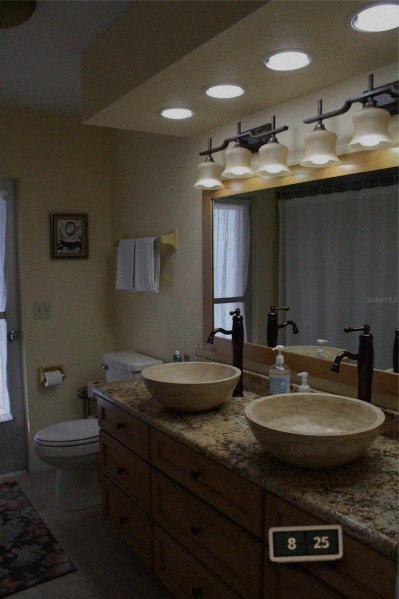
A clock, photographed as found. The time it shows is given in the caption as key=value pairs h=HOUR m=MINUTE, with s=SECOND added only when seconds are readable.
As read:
h=8 m=25
